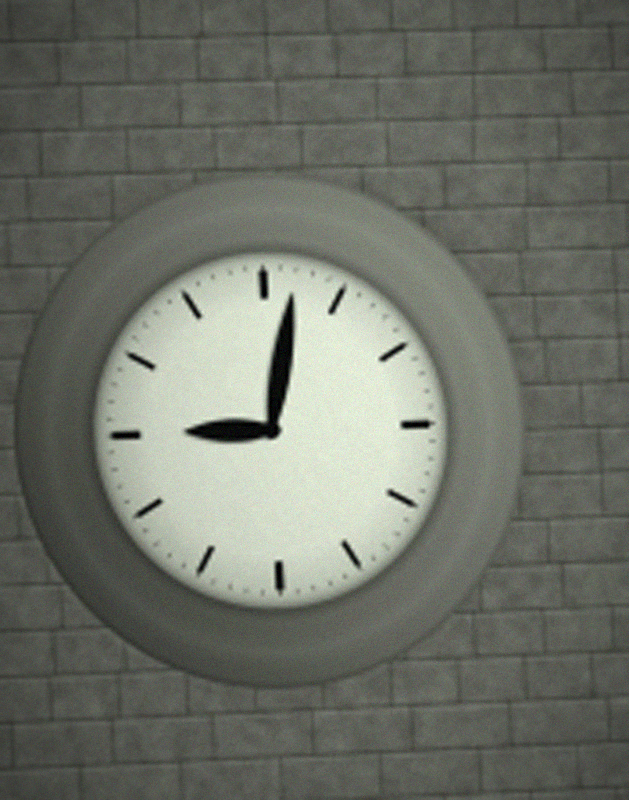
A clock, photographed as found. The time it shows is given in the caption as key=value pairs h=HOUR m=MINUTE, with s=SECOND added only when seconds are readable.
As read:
h=9 m=2
